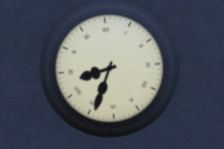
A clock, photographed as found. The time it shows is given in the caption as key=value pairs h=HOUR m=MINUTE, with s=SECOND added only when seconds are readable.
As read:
h=8 m=34
